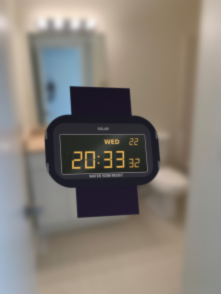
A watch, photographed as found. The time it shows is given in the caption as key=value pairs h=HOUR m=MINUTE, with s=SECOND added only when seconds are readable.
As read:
h=20 m=33
